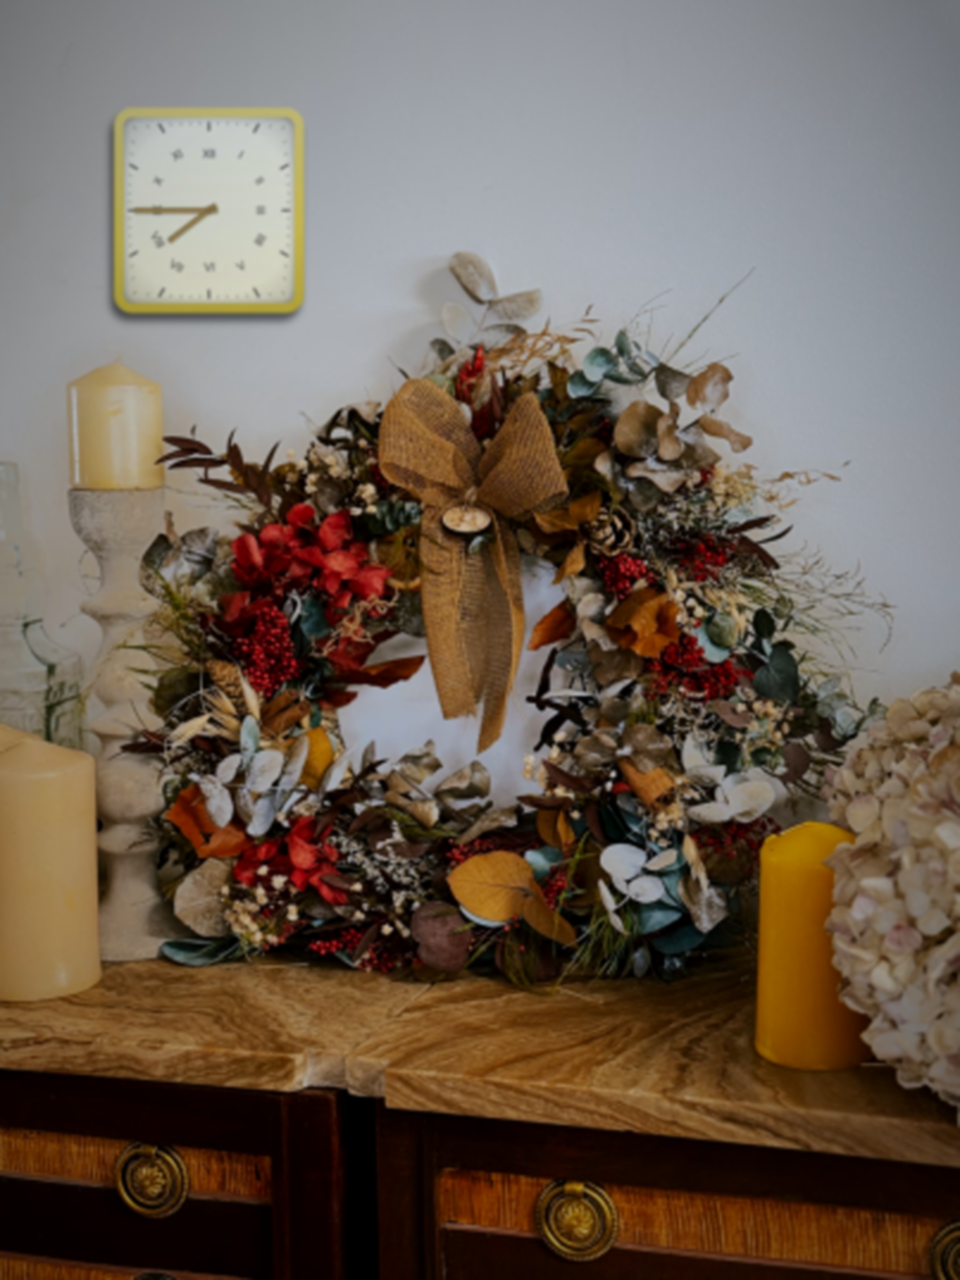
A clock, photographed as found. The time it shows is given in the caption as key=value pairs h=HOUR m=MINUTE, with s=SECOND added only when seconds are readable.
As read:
h=7 m=45
